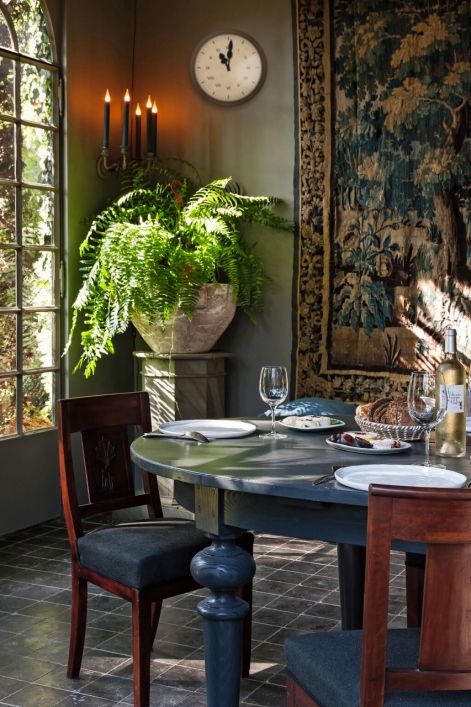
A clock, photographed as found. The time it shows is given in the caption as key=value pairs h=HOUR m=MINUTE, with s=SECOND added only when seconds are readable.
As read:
h=11 m=1
